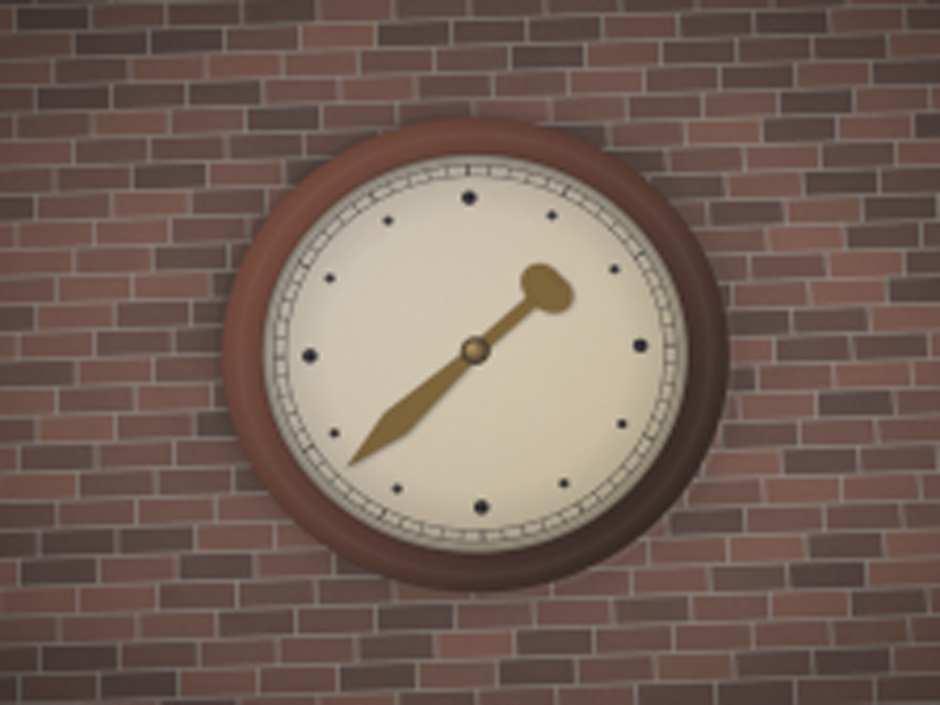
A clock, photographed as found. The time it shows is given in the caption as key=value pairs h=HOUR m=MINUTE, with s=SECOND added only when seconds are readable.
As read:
h=1 m=38
